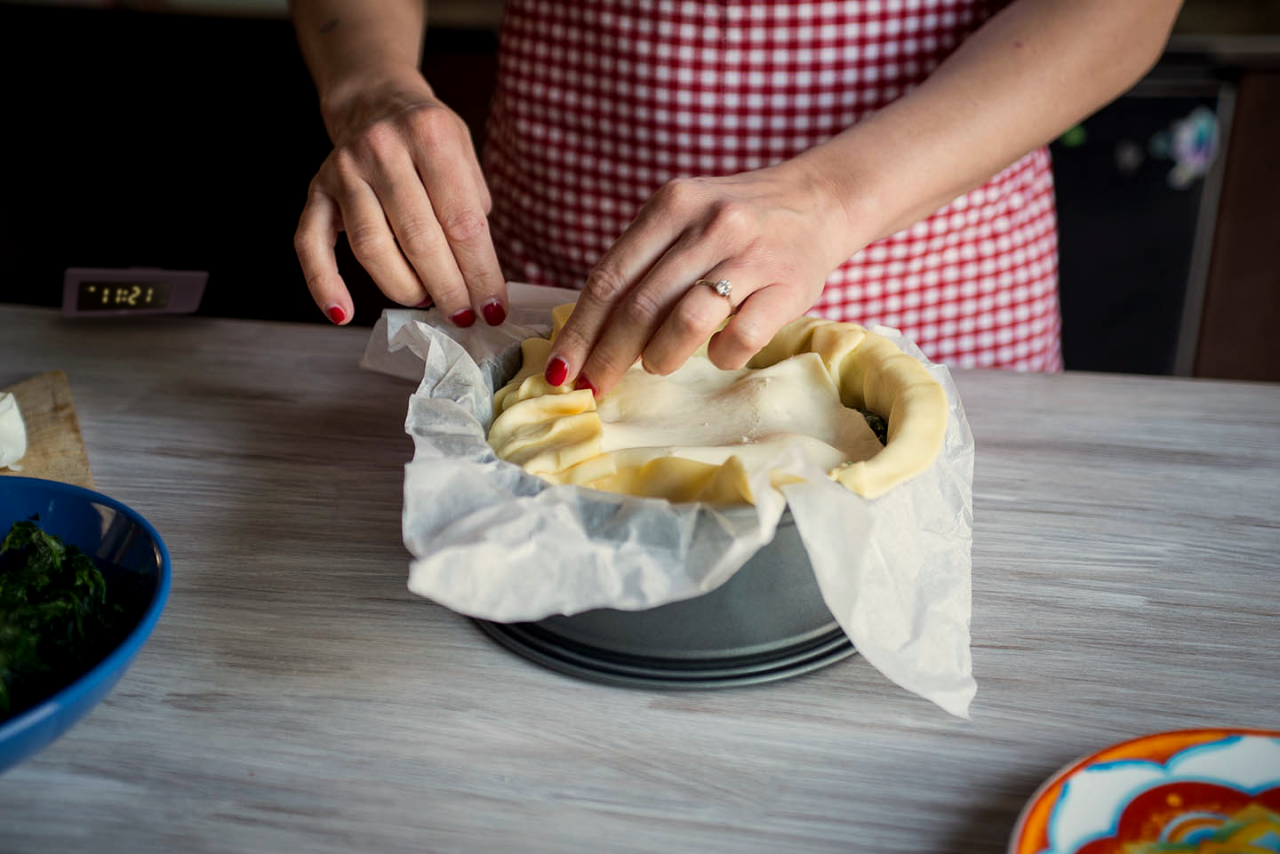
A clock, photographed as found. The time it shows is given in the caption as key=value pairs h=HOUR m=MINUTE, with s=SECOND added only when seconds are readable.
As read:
h=11 m=21
